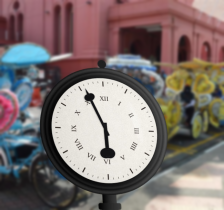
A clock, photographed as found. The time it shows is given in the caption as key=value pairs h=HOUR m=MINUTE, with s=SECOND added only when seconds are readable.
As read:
h=5 m=56
